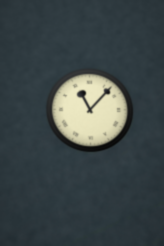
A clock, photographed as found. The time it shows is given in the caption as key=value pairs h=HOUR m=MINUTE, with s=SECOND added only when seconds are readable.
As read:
h=11 m=7
